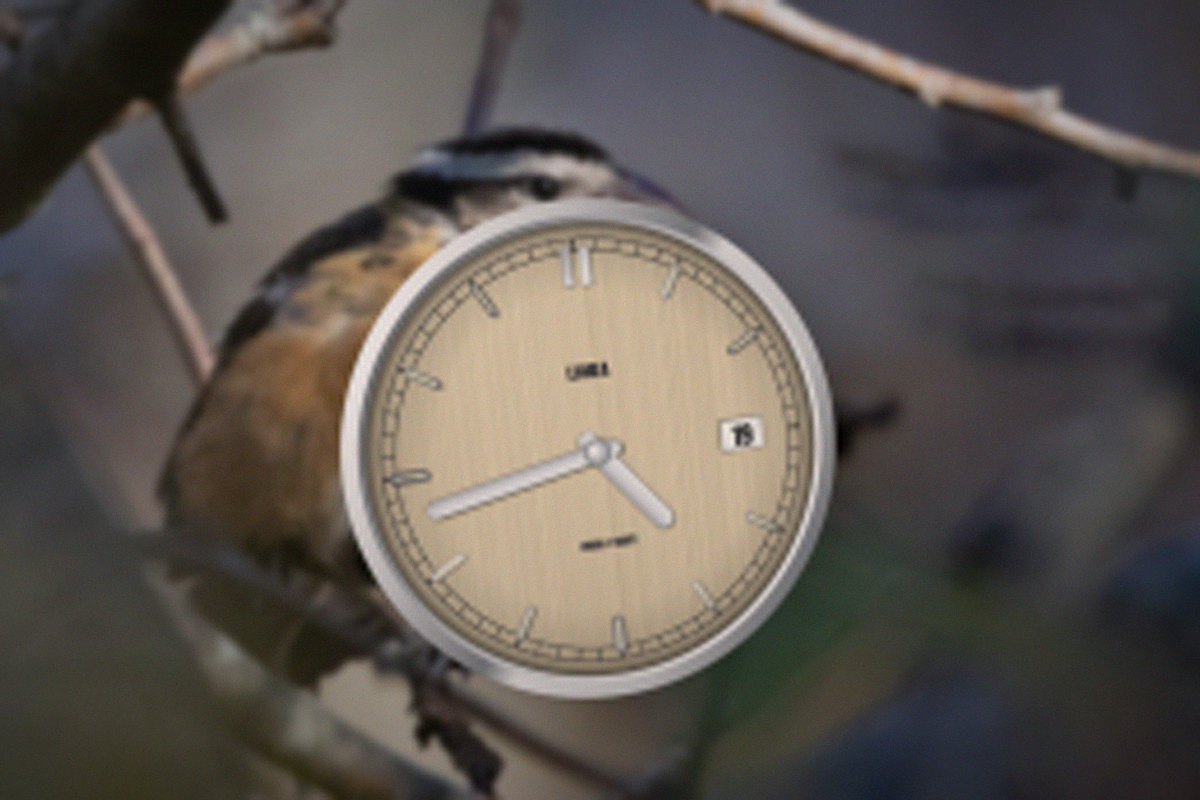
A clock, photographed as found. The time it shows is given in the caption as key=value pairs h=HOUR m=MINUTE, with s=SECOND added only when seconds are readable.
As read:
h=4 m=43
